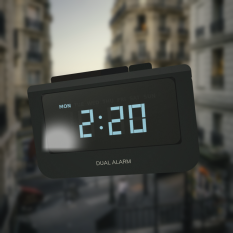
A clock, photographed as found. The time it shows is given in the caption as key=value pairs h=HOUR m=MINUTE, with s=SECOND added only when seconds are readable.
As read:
h=2 m=20
